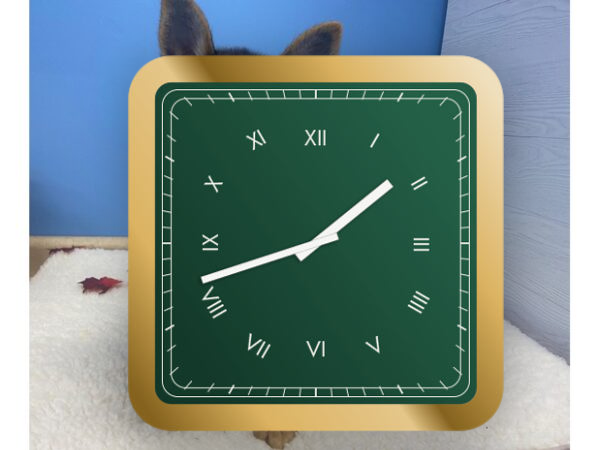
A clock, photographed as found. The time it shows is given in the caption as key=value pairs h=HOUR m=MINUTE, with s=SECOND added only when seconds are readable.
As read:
h=1 m=42
